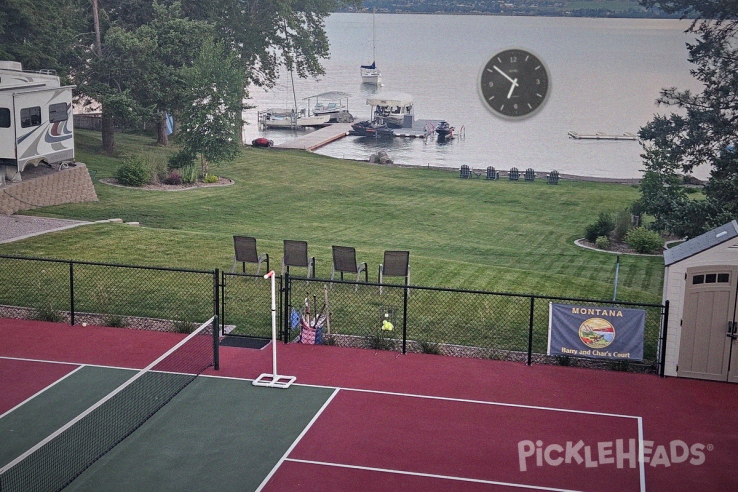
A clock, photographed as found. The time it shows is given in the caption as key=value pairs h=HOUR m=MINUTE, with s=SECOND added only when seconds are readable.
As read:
h=6 m=52
